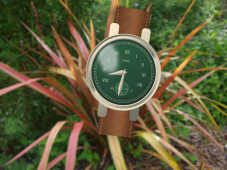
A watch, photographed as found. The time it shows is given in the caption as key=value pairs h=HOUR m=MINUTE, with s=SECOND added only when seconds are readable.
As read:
h=8 m=31
